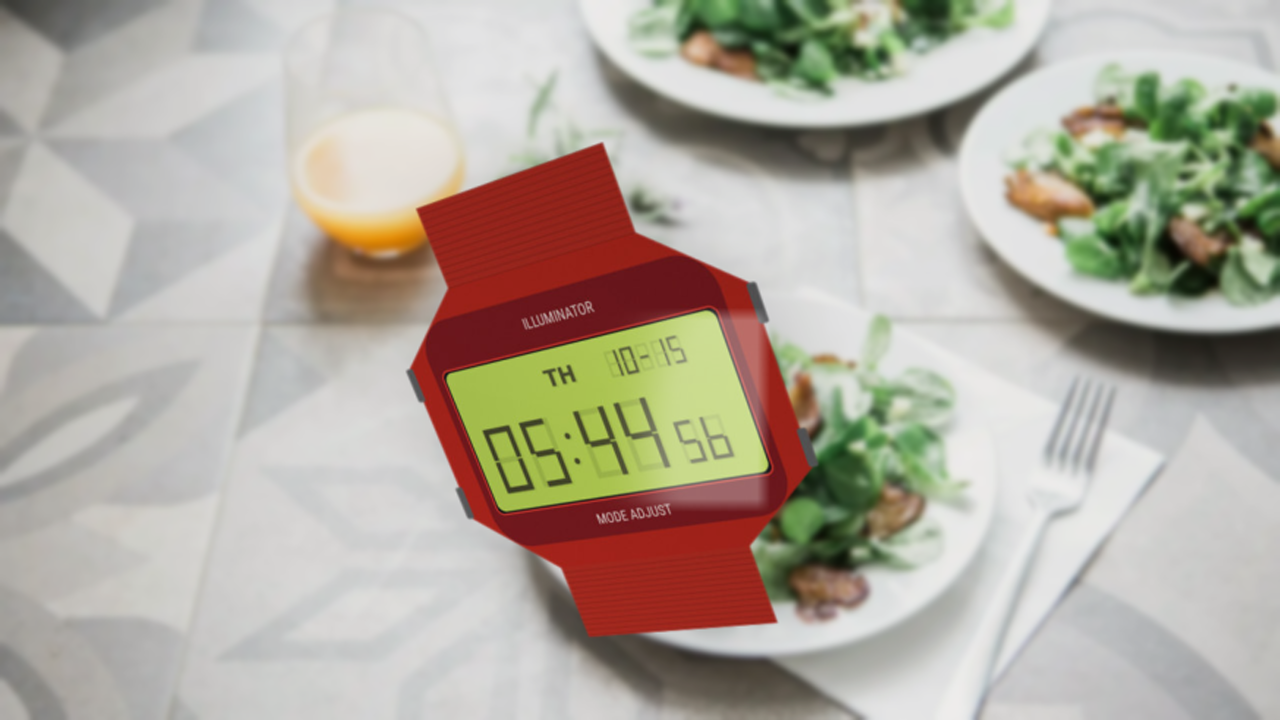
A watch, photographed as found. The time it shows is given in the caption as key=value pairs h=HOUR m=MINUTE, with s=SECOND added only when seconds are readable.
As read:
h=5 m=44 s=56
